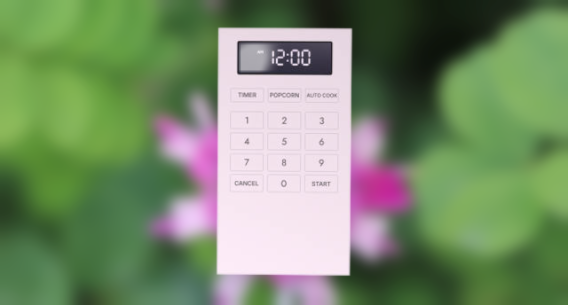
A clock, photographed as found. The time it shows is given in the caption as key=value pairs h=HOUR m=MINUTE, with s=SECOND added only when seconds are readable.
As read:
h=12 m=0
